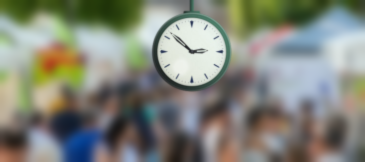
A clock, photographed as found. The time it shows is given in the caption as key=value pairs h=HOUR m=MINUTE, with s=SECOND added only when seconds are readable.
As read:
h=2 m=52
